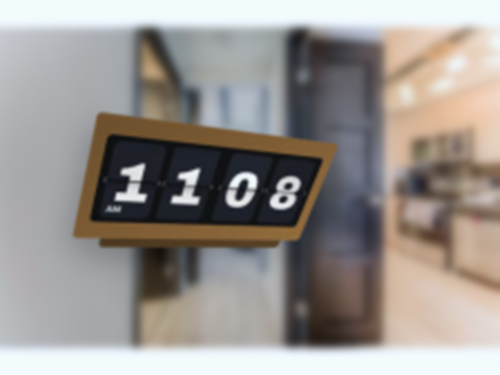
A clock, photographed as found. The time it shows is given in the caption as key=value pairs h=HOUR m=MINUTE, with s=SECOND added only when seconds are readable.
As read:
h=11 m=8
